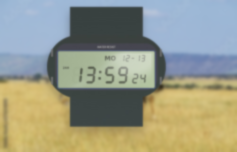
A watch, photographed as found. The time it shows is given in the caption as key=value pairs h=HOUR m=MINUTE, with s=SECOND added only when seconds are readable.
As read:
h=13 m=59 s=24
